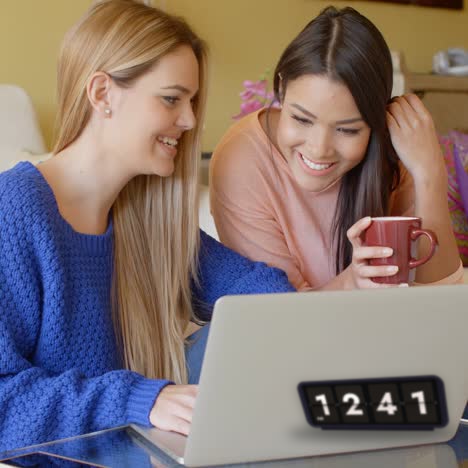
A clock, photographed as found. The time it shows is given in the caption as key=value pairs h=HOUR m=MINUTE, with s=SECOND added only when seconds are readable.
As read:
h=12 m=41
